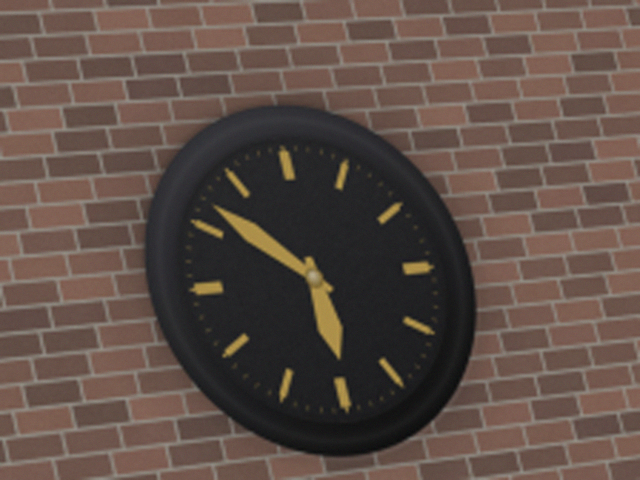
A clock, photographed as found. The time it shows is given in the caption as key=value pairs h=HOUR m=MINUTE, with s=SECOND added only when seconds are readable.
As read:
h=5 m=52
